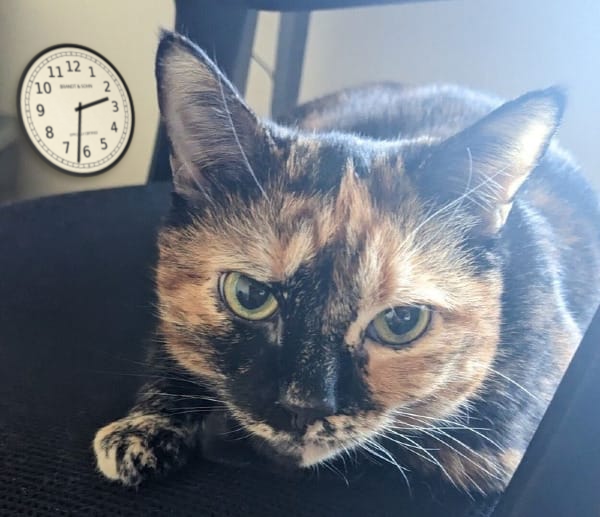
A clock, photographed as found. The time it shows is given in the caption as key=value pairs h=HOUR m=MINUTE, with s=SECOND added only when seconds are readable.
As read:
h=2 m=32
